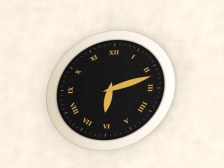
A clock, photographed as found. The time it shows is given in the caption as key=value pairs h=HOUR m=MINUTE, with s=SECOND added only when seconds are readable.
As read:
h=6 m=12
